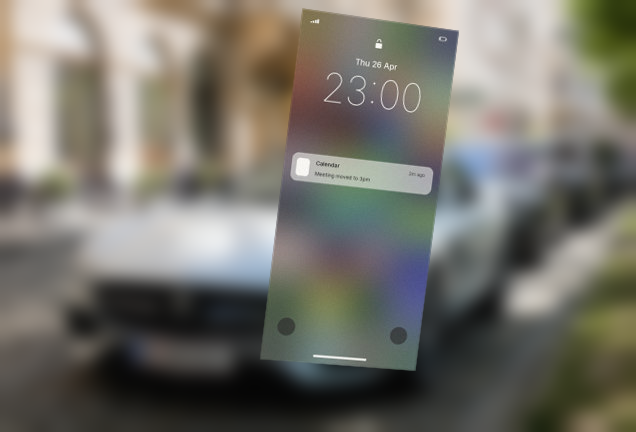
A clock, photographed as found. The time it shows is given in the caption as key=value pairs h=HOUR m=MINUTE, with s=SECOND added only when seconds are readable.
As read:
h=23 m=0
